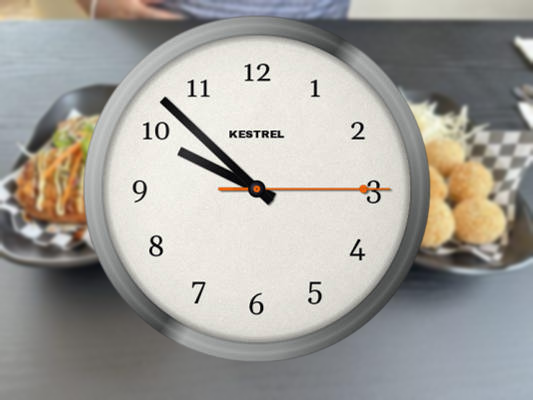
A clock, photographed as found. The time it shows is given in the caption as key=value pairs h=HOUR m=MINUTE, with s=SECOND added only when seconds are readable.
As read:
h=9 m=52 s=15
